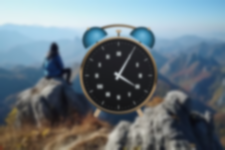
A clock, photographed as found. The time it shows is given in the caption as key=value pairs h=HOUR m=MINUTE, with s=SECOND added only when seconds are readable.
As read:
h=4 m=5
